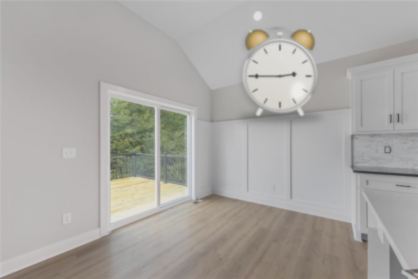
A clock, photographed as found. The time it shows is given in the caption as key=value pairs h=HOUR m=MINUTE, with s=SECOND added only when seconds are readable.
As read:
h=2 m=45
